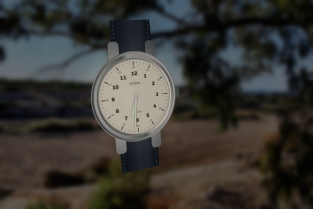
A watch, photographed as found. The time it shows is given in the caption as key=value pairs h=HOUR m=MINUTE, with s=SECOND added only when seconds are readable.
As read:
h=6 m=31
